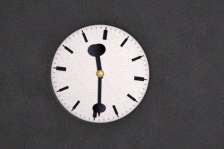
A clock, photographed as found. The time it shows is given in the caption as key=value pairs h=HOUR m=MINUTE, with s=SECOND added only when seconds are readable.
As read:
h=11 m=29
